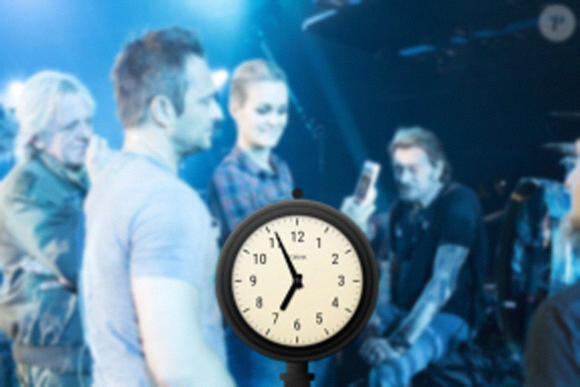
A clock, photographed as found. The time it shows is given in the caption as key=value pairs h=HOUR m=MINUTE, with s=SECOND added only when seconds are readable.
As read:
h=6 m=56
